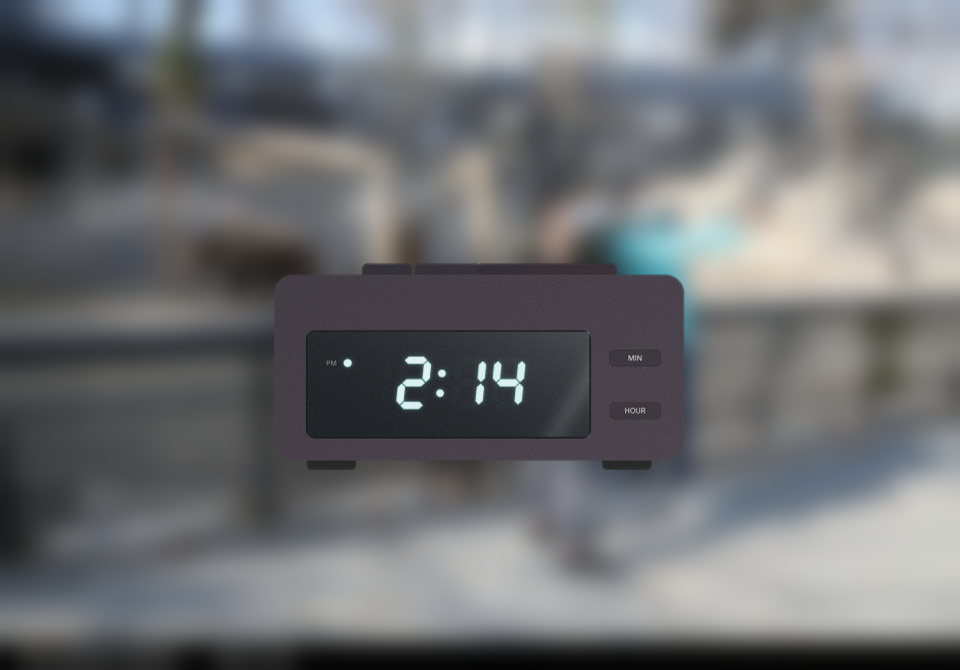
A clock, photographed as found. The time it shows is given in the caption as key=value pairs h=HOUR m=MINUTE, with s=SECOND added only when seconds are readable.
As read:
h=2 m=14
